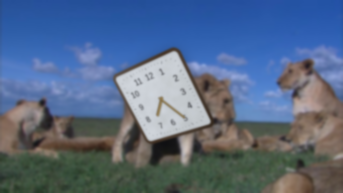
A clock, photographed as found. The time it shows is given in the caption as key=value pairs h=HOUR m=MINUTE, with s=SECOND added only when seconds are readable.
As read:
h=7 m=25
